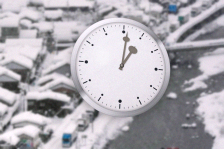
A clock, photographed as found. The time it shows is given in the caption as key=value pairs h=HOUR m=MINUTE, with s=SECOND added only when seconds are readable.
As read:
h=1 m=1
